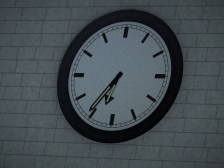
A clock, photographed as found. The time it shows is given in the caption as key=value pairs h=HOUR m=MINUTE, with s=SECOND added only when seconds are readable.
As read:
h=6 m=36
